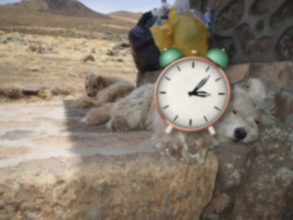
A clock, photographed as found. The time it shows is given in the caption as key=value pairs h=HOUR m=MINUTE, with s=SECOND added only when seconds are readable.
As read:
h=3 m=7
